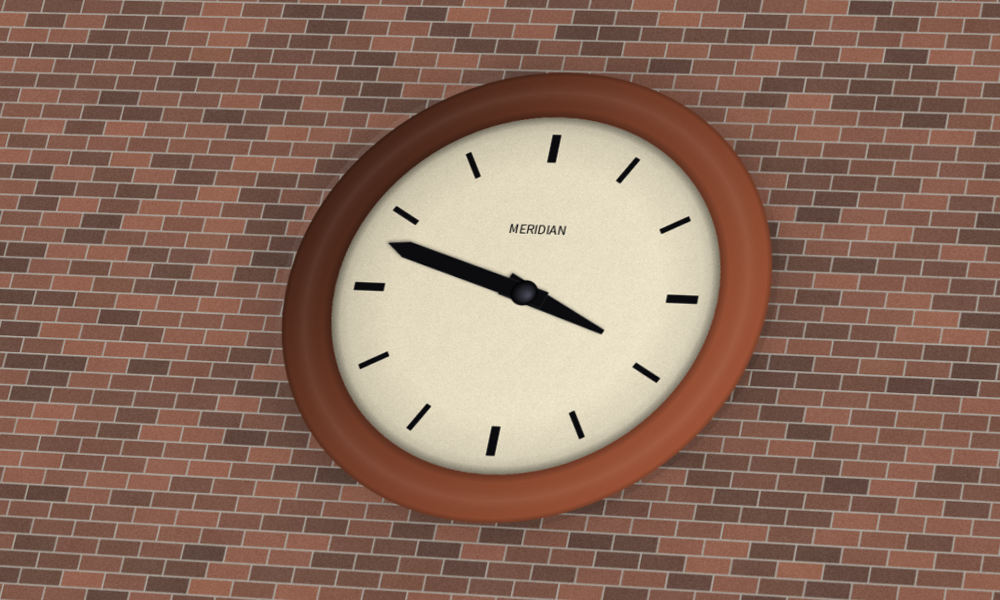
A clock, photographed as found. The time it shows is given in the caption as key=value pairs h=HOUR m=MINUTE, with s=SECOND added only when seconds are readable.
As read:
h=3 m=48
